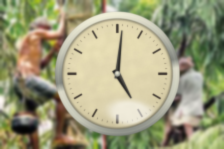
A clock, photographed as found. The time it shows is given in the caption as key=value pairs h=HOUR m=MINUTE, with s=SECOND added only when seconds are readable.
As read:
h=5 m=1
